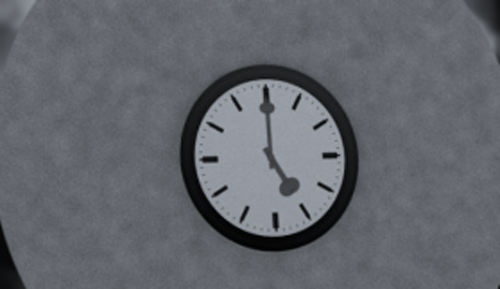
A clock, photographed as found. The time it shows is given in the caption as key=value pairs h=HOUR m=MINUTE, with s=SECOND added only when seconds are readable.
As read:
h=5 m=0
